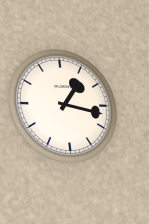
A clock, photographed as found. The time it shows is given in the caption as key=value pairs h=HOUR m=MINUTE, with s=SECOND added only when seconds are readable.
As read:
h=1 m=17
